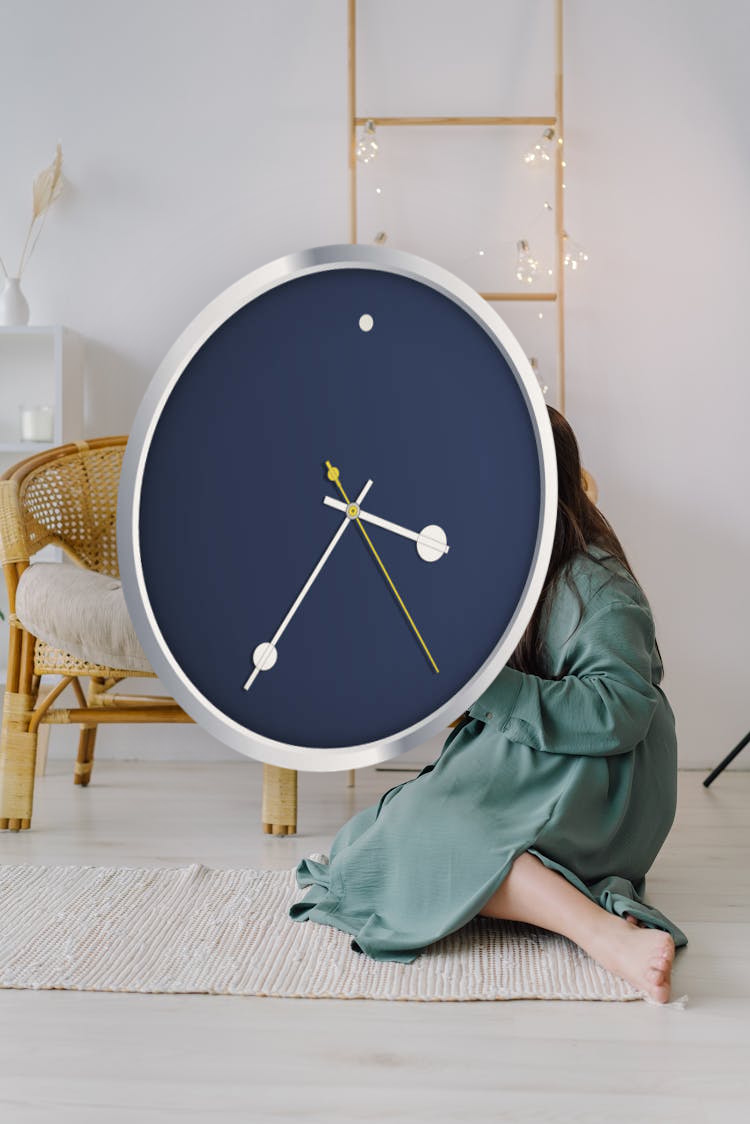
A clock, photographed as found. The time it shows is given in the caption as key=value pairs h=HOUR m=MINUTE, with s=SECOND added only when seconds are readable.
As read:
h=3 m=35 s=24
